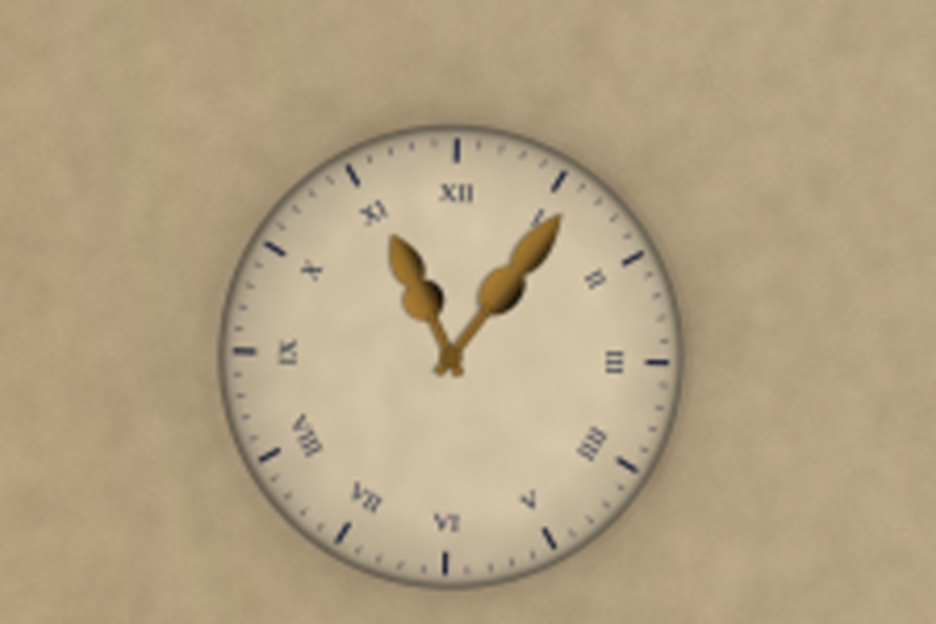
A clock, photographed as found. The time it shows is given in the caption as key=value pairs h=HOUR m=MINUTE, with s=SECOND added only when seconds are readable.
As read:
h=11 m=6
